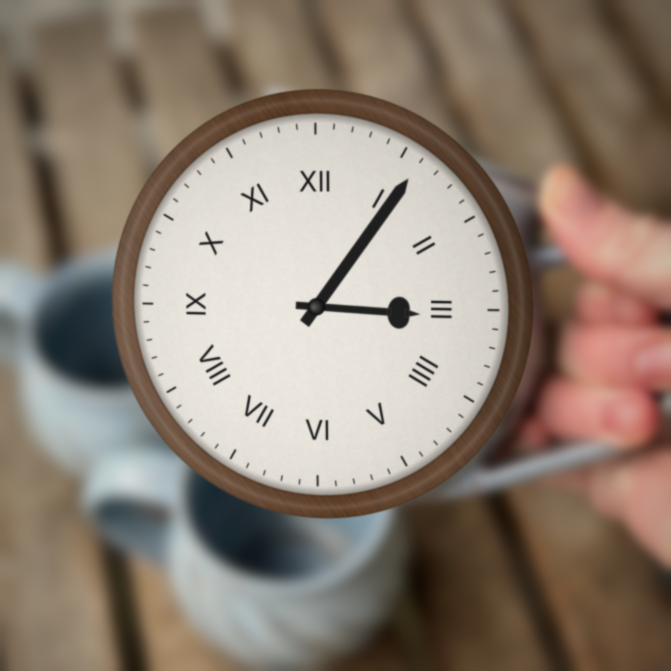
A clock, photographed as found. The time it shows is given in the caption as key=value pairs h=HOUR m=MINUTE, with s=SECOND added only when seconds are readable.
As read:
h=3 m=6
